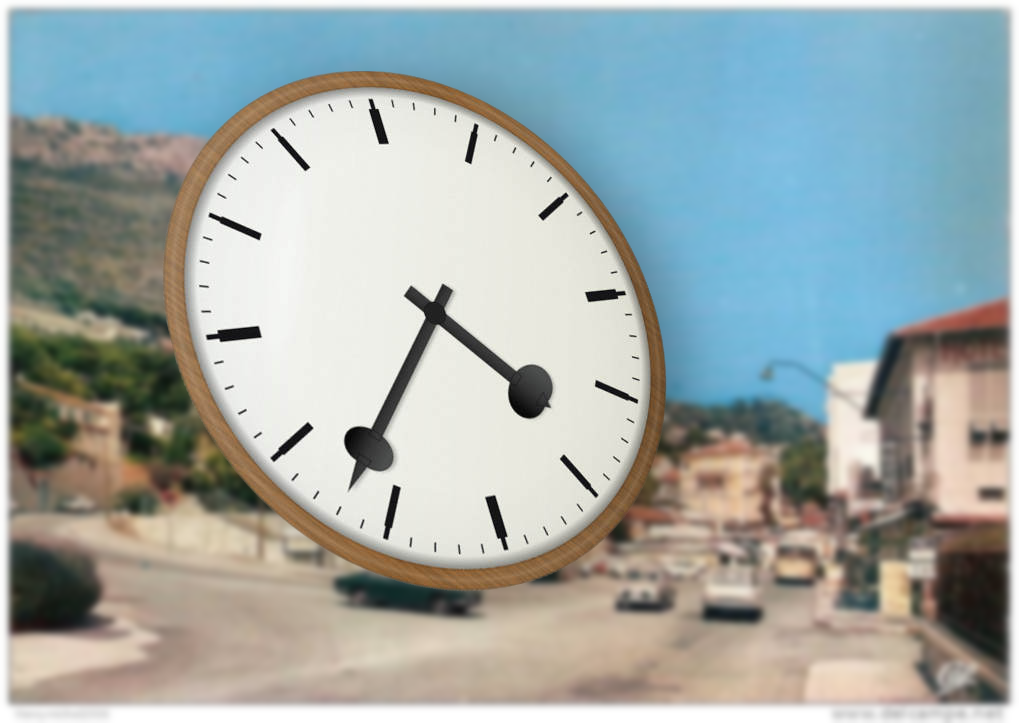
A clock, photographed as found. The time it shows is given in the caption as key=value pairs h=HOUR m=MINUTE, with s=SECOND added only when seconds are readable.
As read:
h=4 m=37
